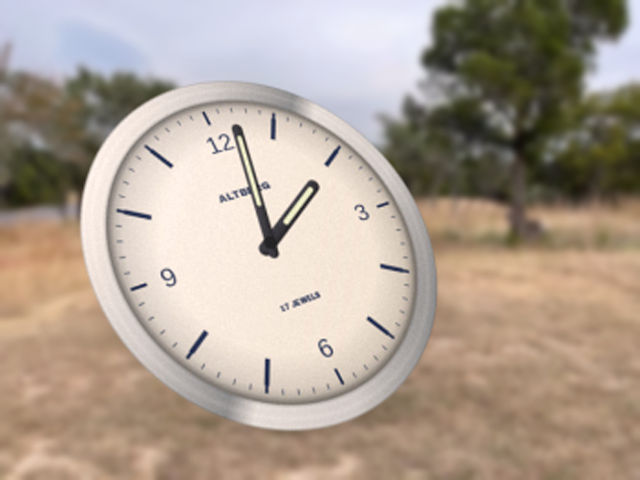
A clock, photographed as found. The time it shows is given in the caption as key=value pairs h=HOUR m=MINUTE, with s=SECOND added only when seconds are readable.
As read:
h=2 m=2
